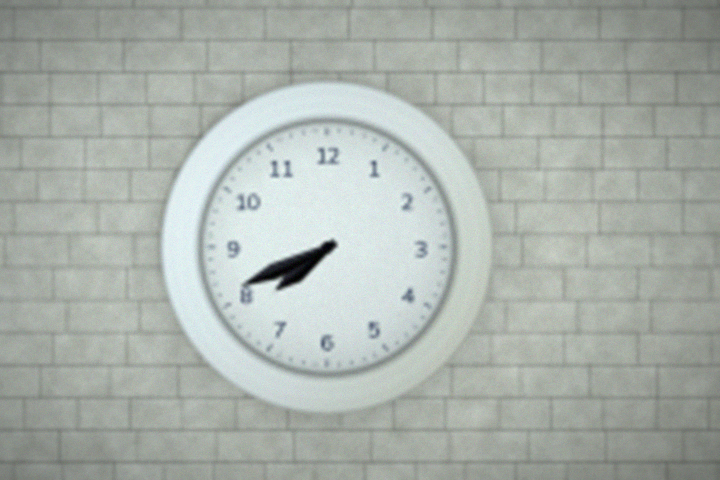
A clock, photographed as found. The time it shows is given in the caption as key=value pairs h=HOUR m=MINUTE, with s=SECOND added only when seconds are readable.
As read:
h=7 m=41
